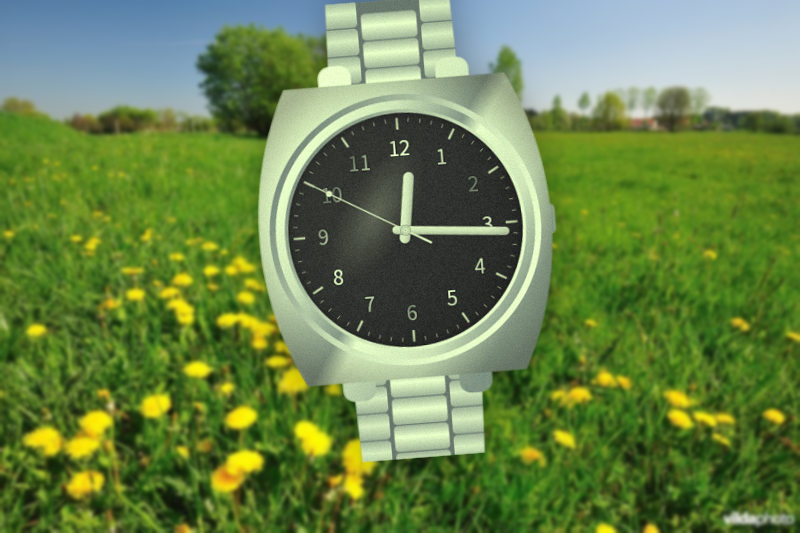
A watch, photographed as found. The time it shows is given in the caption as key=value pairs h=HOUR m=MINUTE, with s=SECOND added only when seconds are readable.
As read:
h=12 m=15 s=50
